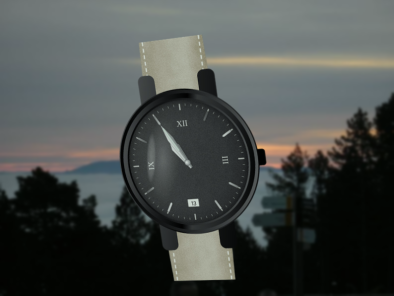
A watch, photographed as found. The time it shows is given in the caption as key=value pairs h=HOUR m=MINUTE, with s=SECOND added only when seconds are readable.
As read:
h=10 m=55
